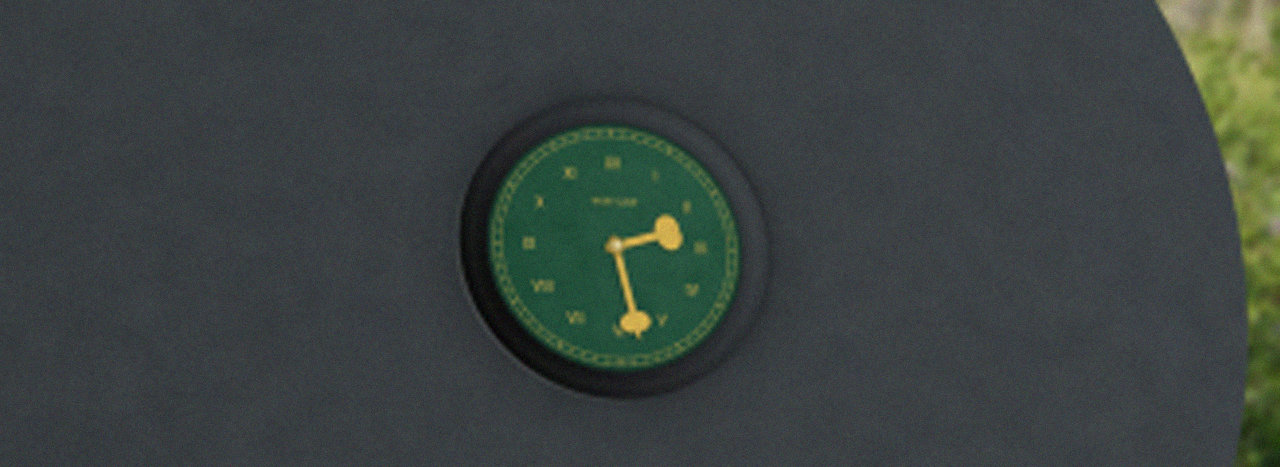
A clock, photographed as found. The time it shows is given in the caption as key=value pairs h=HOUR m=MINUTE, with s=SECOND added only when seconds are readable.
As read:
h=2 m=28
